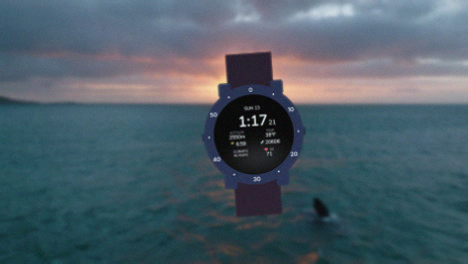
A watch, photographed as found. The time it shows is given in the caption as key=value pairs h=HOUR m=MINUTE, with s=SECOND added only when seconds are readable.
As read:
h=1 m=17
